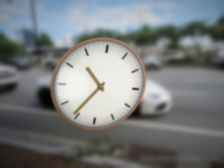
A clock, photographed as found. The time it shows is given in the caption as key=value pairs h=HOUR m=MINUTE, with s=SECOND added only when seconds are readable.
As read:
h=10 m=36
